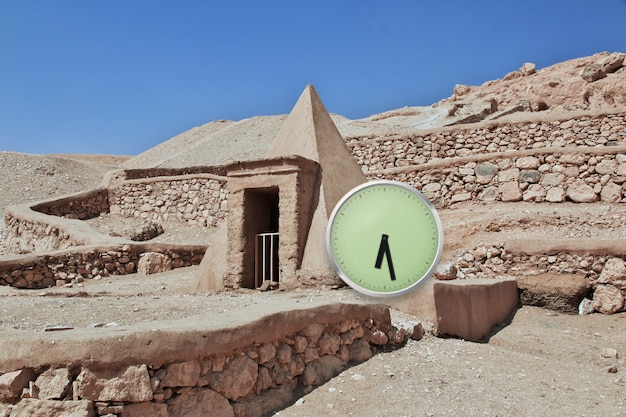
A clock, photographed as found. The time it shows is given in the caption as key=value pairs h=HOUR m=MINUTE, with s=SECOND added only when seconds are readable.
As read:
h=6 m=28
